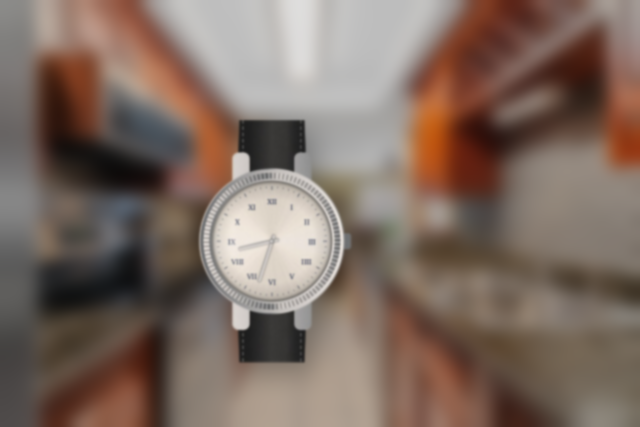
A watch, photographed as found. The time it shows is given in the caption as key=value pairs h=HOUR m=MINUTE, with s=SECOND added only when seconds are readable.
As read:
h=8 m=33
